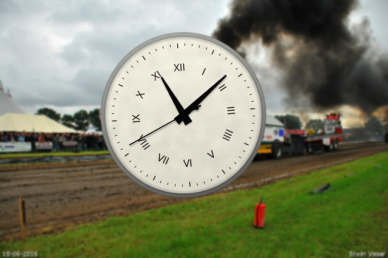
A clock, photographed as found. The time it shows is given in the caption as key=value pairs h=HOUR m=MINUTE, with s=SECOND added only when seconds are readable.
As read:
h=11 m=8 s=41
